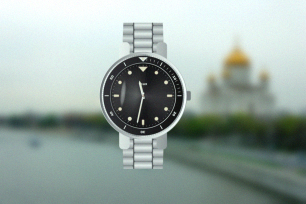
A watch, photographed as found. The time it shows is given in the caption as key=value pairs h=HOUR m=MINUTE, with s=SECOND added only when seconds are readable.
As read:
h=11 m=32
